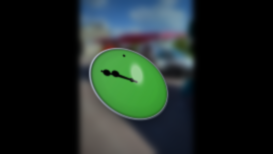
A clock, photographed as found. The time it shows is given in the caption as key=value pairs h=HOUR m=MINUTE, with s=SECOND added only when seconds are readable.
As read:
h=9 m=48
